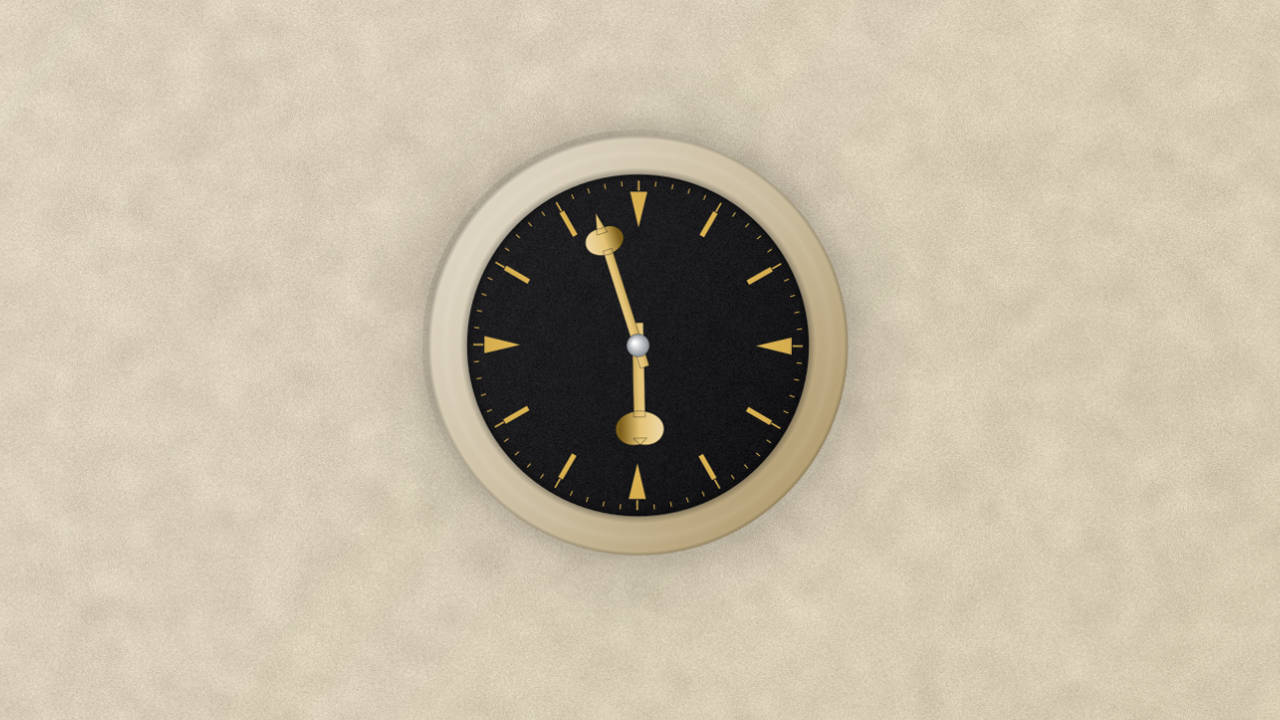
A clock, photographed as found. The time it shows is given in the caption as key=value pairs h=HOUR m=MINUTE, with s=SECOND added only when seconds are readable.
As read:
h=5 m=57
